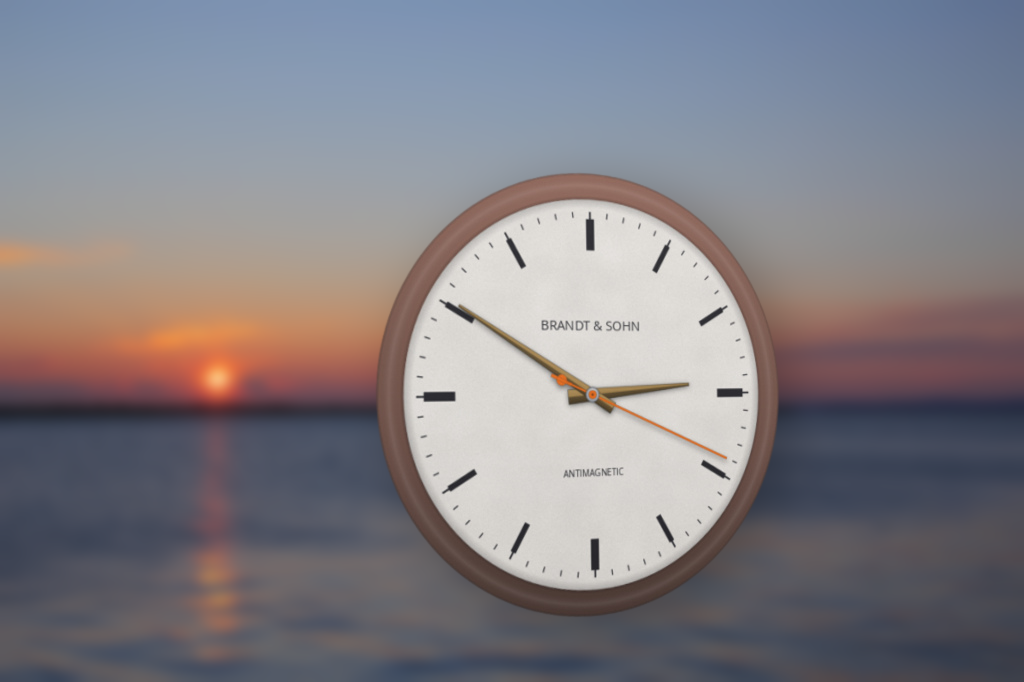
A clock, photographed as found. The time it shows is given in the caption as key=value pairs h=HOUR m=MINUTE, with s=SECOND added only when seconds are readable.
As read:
h=2 m=50 s=19
